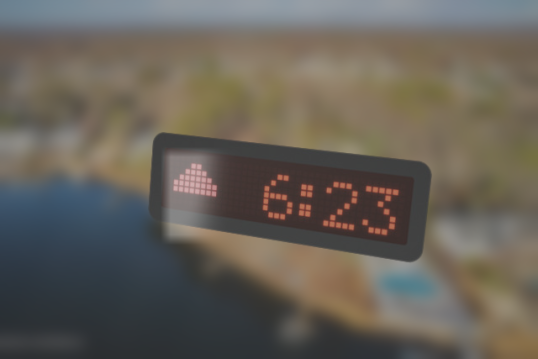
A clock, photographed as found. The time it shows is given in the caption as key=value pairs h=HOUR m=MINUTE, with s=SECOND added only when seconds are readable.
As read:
h=6 m=23
